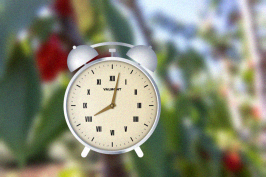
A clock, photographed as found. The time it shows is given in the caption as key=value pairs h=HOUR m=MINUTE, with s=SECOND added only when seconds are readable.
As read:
h=8 m=2
